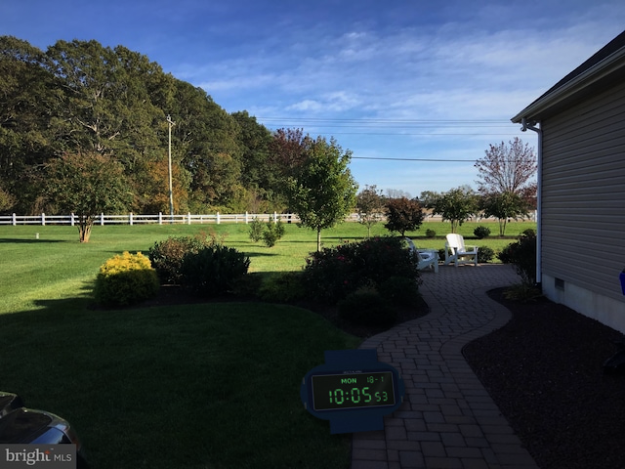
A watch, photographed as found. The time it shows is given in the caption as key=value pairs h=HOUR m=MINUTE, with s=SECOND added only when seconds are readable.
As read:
h=10 m=5 s=53
